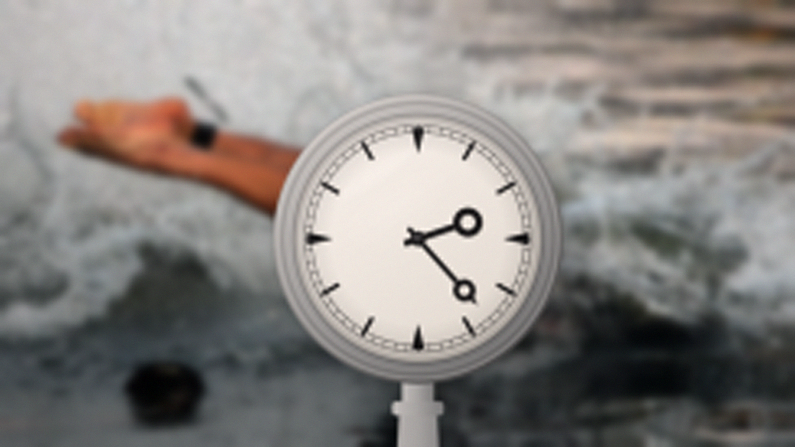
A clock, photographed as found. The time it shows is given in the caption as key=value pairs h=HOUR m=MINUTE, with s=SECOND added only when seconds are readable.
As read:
h=2 m=23
